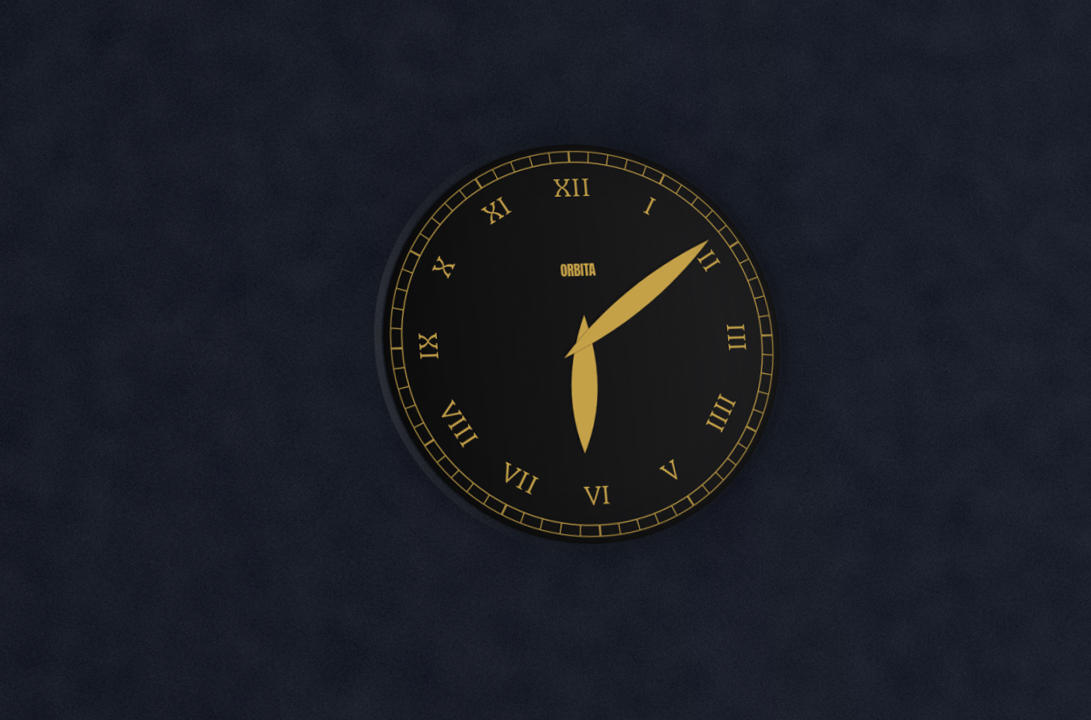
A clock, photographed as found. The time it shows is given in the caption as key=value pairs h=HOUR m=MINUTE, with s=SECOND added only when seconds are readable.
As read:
h=6 m=9
